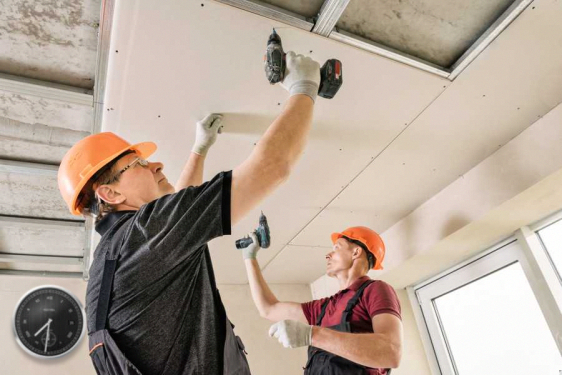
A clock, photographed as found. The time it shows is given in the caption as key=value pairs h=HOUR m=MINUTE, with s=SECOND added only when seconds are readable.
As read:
h=7 m=31
